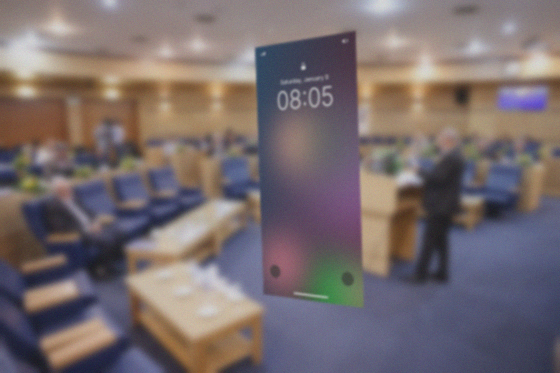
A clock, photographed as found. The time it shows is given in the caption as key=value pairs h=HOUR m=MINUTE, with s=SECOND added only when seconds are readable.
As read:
h=8 m=5
